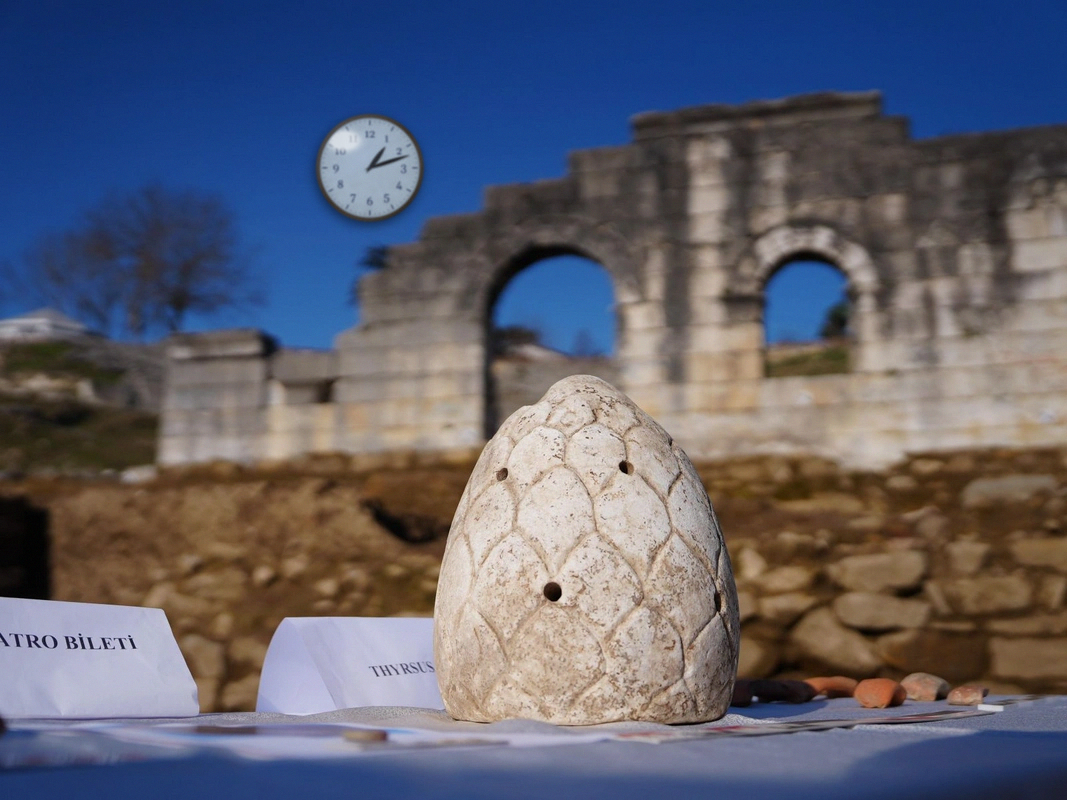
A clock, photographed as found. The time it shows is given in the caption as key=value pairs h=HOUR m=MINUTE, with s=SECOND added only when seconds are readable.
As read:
h=1 m=12
